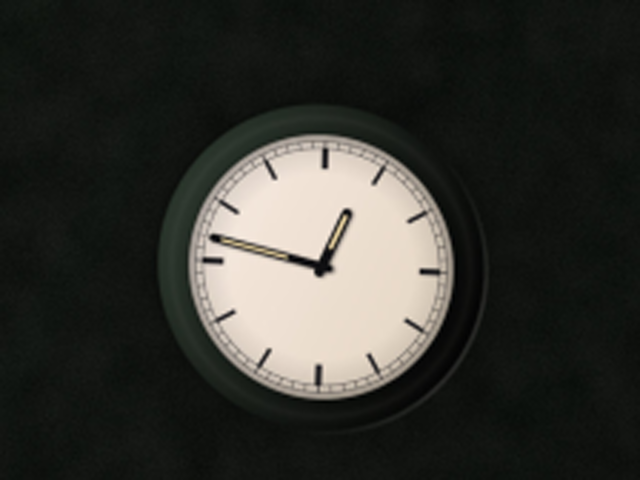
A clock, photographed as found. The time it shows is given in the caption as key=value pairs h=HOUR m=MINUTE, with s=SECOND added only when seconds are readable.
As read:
h=12 m=47
